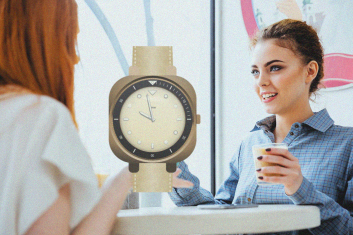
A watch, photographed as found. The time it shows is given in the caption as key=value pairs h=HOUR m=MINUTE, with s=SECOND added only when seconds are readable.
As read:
h=9 m=58
